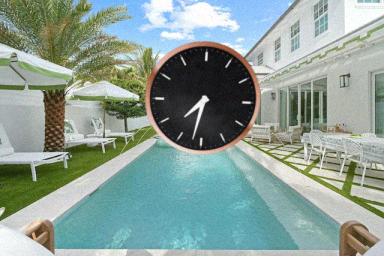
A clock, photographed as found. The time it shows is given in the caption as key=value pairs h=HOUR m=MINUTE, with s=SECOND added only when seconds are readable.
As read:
h=7 m=32
